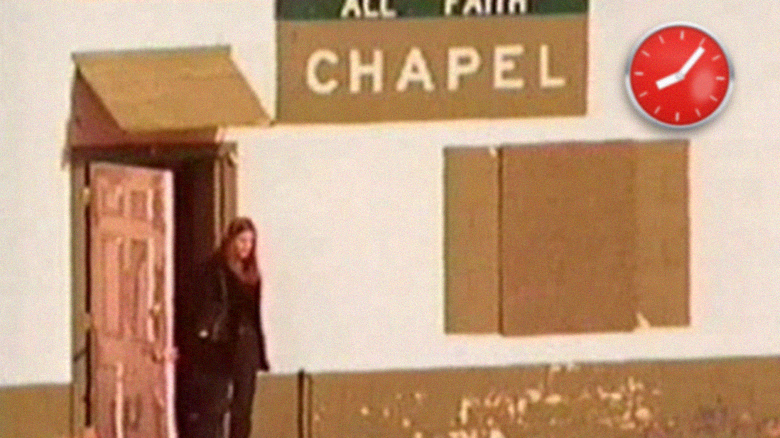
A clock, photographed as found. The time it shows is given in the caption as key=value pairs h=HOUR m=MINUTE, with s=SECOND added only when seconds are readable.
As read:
h=8 m=6
